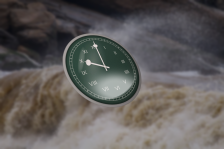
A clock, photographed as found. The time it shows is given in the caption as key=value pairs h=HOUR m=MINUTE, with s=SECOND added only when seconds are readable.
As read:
h=10 m=1
